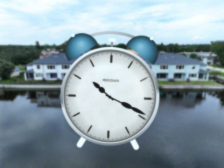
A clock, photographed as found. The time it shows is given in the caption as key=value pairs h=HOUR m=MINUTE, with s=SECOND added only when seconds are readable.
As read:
h=10 m=19
